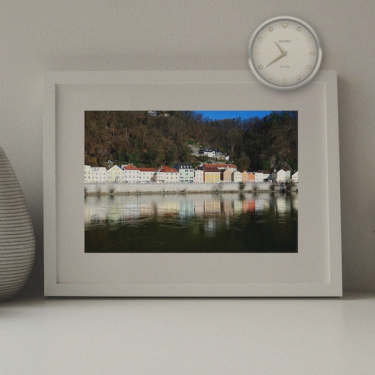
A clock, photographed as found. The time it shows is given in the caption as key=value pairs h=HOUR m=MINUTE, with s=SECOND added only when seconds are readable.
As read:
h=10 m=39
